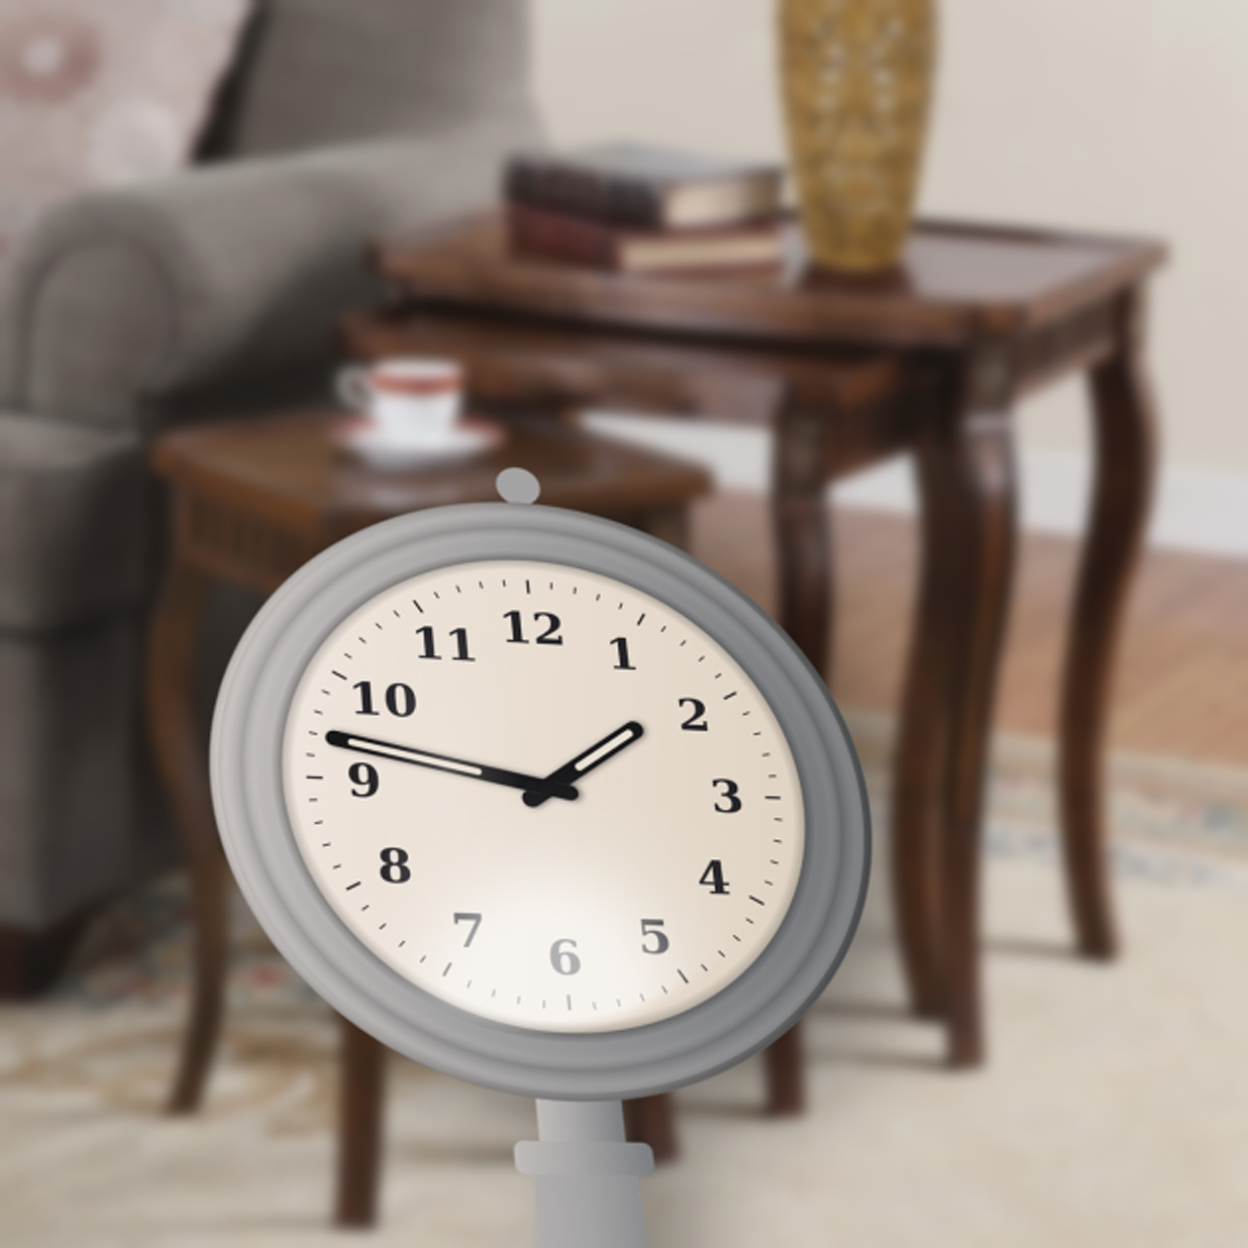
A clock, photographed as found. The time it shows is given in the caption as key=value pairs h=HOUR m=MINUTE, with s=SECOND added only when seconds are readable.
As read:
h=1 m=47
